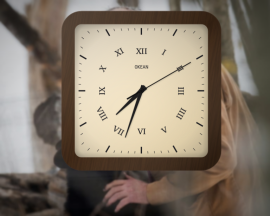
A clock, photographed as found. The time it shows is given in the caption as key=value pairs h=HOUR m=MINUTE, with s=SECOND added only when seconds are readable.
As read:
h=7 m=33 s=10
